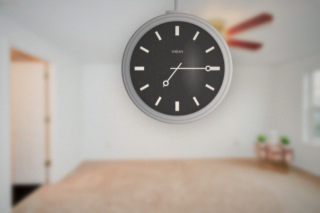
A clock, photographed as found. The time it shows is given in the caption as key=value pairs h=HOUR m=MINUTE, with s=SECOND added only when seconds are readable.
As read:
h=7 m=15
